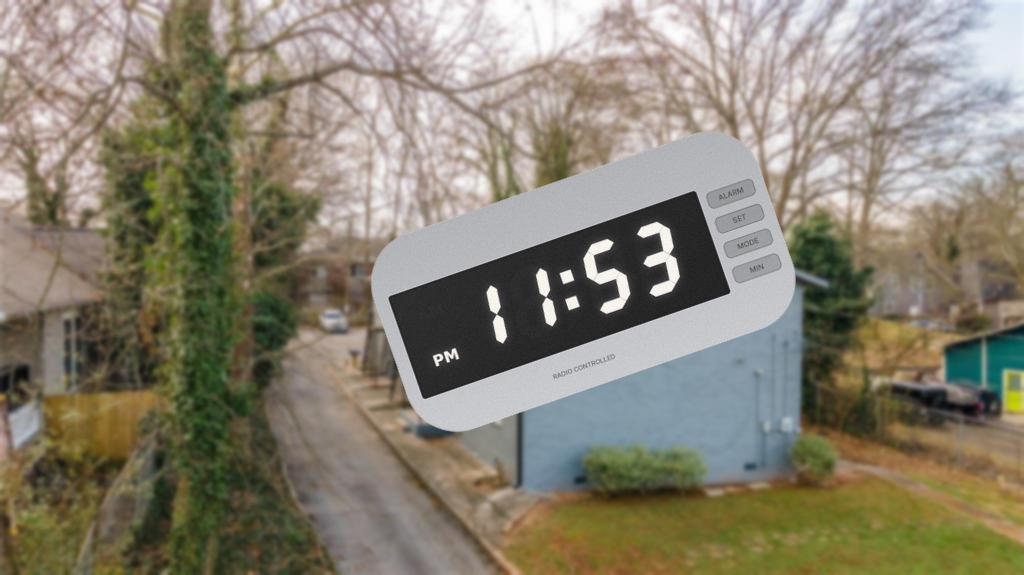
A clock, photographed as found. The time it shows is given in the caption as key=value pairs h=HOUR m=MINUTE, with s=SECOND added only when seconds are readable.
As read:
h=11 m=53
